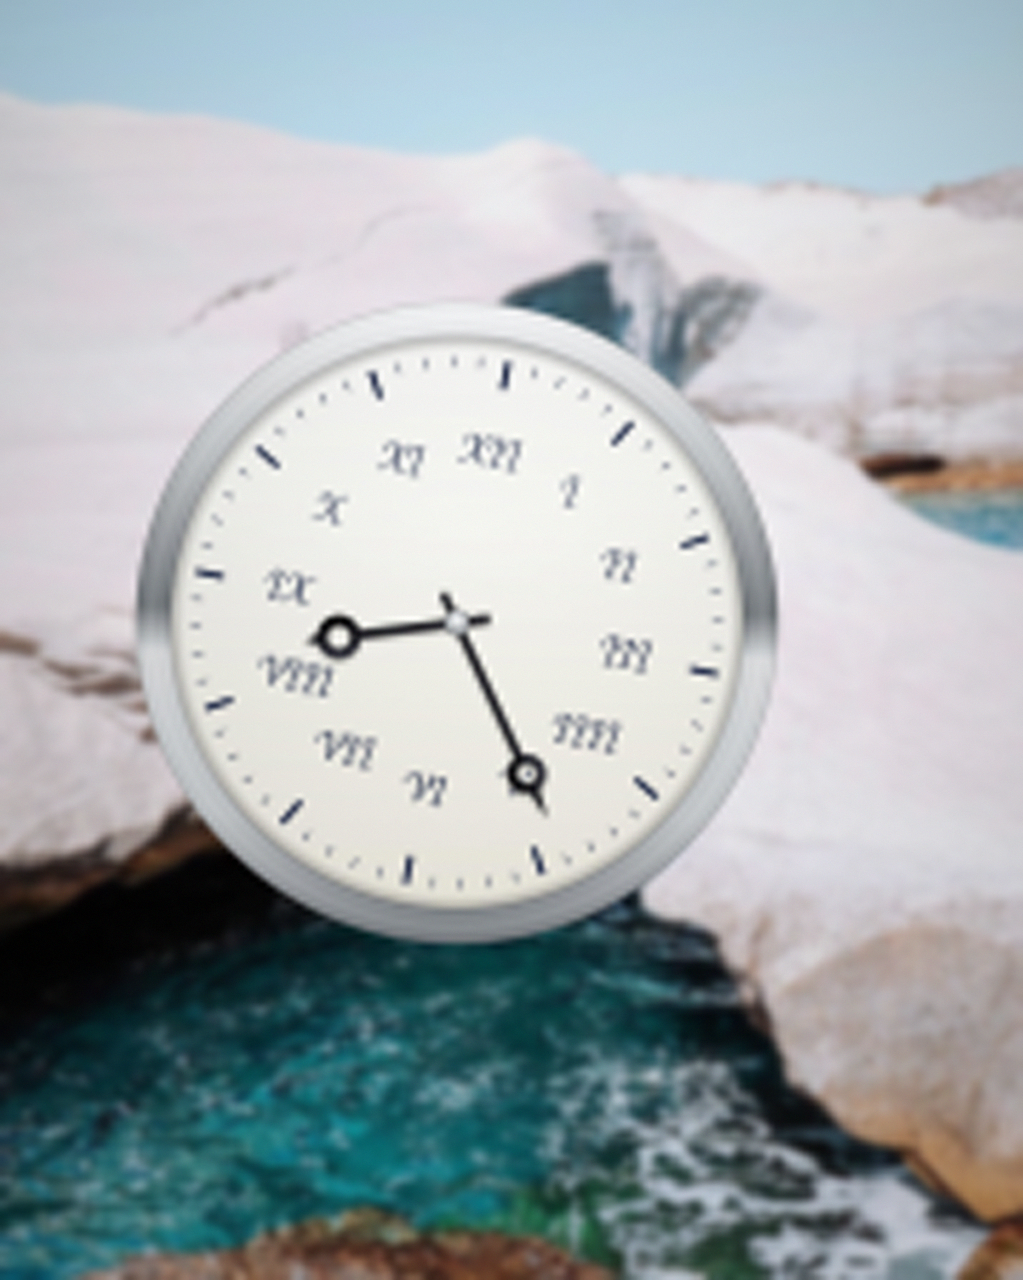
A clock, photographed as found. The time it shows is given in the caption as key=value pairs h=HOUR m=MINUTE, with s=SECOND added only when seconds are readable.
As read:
h=8 m=24
